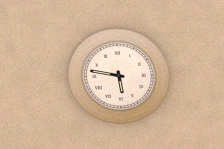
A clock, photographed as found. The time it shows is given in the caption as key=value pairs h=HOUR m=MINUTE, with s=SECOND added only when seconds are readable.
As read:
h=5 m=47
